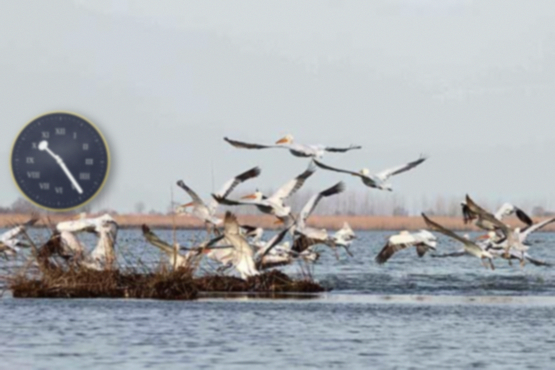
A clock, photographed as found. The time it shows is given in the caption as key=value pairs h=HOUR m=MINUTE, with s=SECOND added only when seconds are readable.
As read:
h=10 m=24
